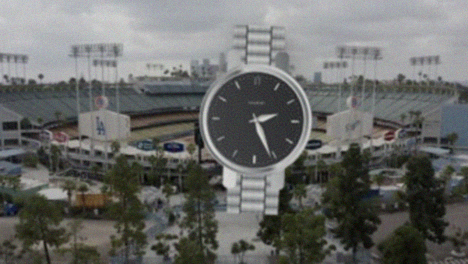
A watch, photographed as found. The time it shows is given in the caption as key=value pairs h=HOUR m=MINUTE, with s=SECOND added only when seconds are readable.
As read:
h=2 m=26
